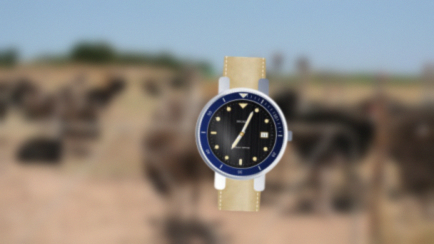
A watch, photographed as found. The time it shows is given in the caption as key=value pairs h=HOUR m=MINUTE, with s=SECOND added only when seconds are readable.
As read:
h=7 m=4
